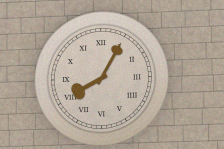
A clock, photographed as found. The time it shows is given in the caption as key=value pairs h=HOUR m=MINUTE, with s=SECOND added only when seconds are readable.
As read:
h=8 m=5
